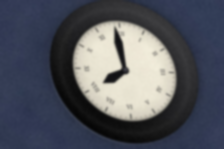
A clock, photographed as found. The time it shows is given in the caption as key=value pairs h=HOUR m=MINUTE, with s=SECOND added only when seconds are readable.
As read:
h=7 m=59
